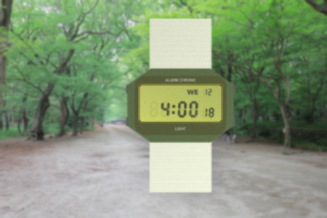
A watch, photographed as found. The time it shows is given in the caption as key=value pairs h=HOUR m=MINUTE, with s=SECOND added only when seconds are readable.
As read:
h=4 m=0 s=18
